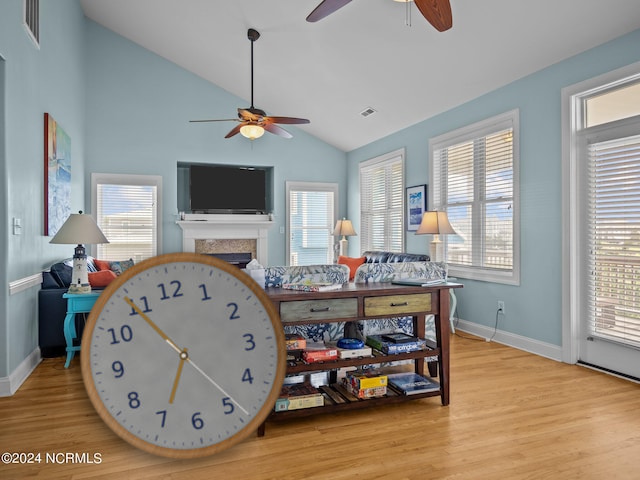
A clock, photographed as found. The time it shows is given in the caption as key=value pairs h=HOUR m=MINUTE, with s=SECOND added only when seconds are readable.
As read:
h=6 m=54 s=24
